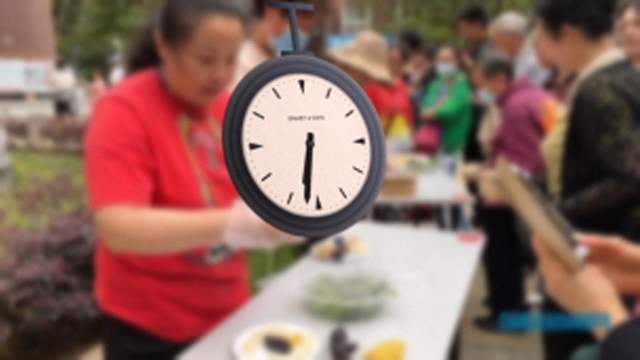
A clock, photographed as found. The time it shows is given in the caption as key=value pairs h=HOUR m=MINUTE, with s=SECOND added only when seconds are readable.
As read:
h=6 m=32
